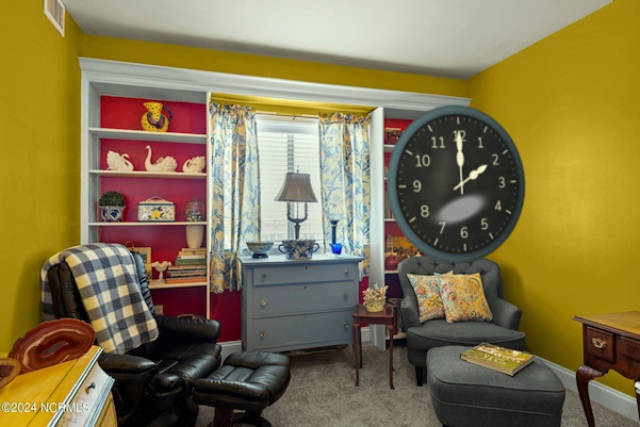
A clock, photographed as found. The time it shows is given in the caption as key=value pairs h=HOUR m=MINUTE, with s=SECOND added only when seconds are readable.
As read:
h=2 m=0
